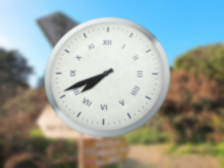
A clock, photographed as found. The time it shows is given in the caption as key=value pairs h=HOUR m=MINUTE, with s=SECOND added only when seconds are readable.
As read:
h=7 m=41
